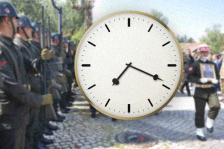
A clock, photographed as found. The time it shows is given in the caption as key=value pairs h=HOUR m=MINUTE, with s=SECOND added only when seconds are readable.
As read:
h=7 m=19
